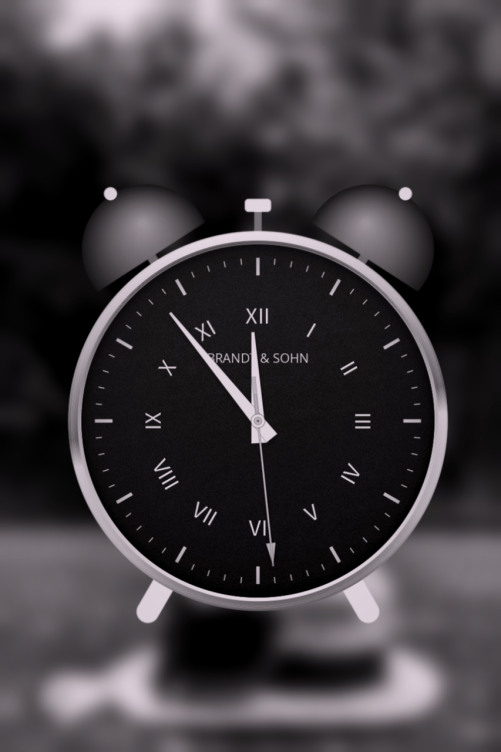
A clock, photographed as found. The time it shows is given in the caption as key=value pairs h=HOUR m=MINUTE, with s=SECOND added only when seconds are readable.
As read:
h=11 m=53 s=29
